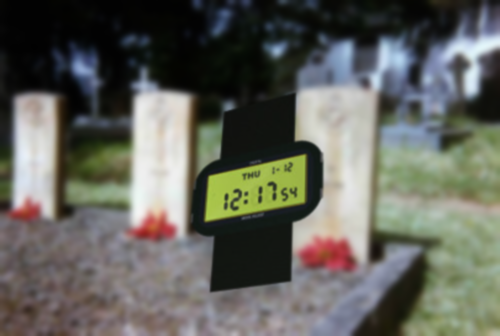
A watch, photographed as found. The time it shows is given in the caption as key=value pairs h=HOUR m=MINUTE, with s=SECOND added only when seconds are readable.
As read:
h=12 m=17 s=54
